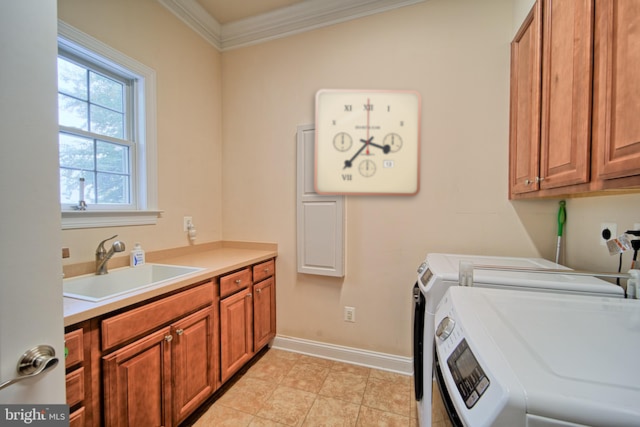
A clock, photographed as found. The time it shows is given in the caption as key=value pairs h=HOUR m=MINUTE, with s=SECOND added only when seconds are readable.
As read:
h=3 m=37
